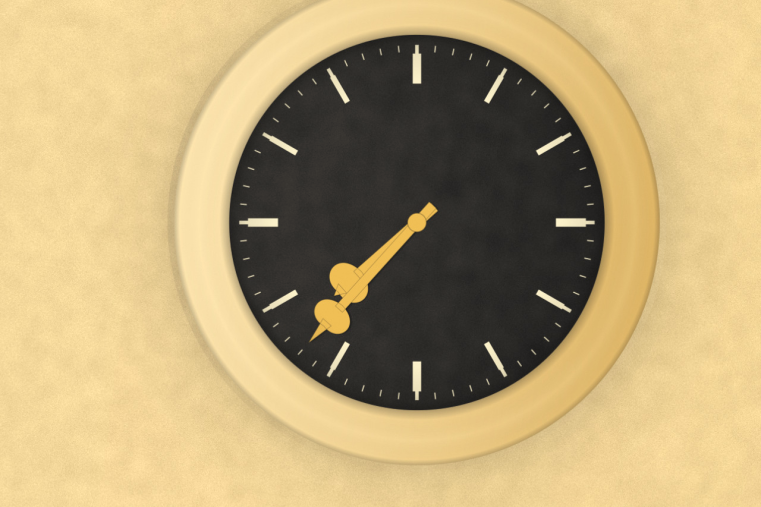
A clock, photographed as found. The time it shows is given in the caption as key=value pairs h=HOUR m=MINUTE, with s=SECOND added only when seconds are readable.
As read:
h=7 m=37
